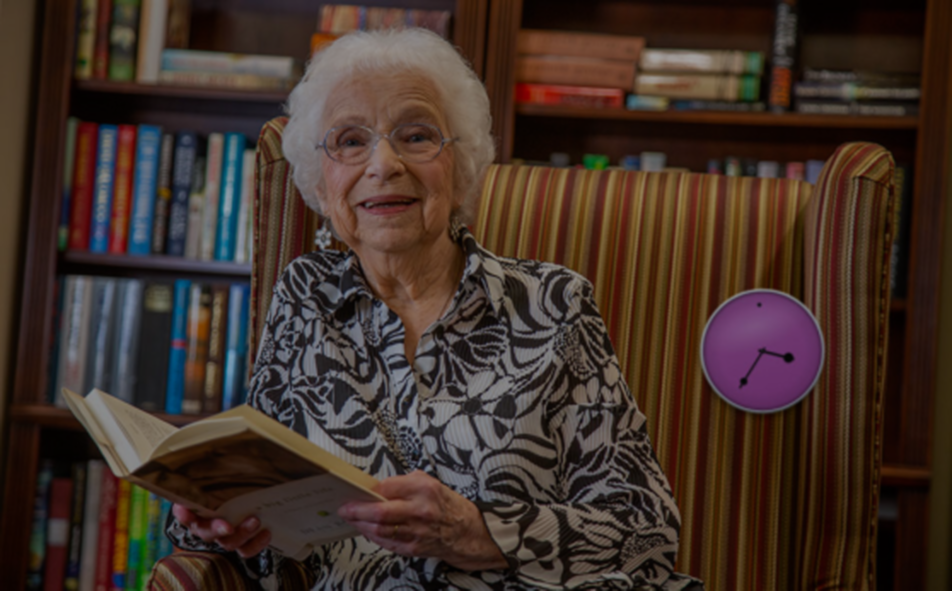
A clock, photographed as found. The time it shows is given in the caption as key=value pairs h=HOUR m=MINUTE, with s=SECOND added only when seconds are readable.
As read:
h=3 m=36
